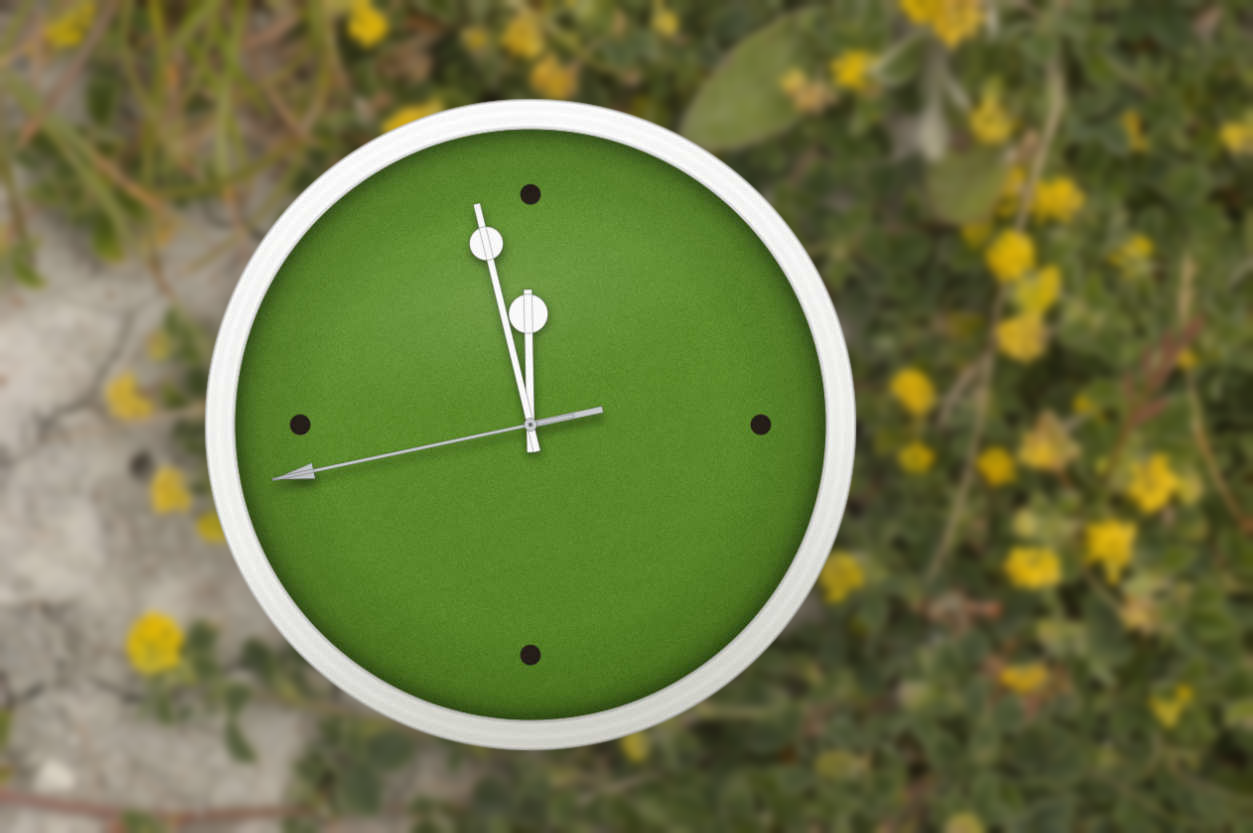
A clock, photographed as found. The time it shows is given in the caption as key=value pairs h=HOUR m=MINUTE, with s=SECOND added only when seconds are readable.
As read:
h=11 m=57 s=43
